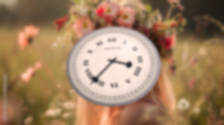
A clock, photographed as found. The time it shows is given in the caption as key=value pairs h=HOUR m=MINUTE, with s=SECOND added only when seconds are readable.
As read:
h=3 m=37
